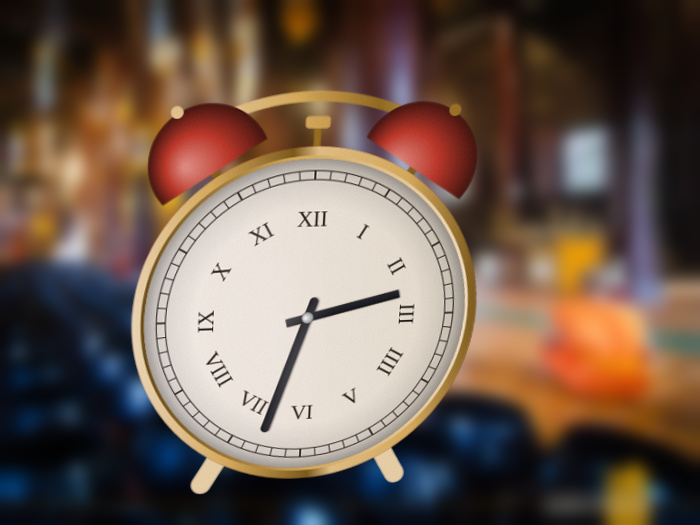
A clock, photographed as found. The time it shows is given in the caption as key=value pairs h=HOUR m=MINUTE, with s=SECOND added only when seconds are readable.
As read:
h=2 m=33
